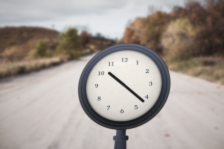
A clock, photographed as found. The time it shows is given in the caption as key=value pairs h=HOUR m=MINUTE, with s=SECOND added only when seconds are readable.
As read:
h=10 m=22
